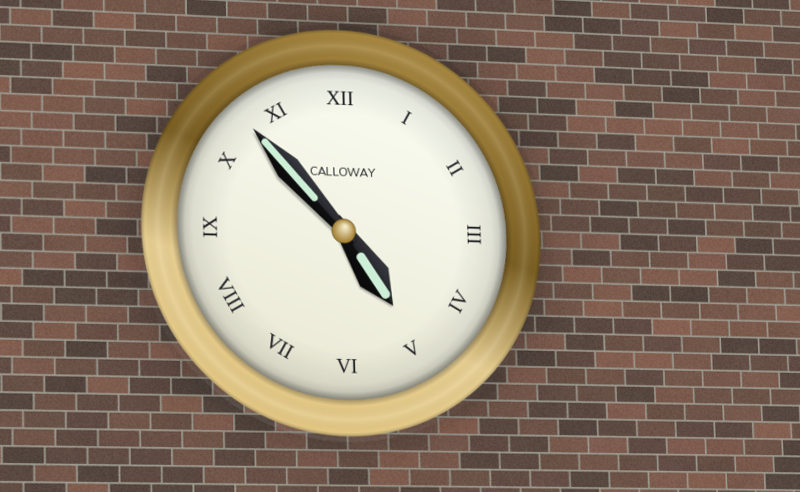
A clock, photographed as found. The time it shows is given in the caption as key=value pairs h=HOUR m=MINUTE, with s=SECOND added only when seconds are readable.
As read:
h=4 m=53
